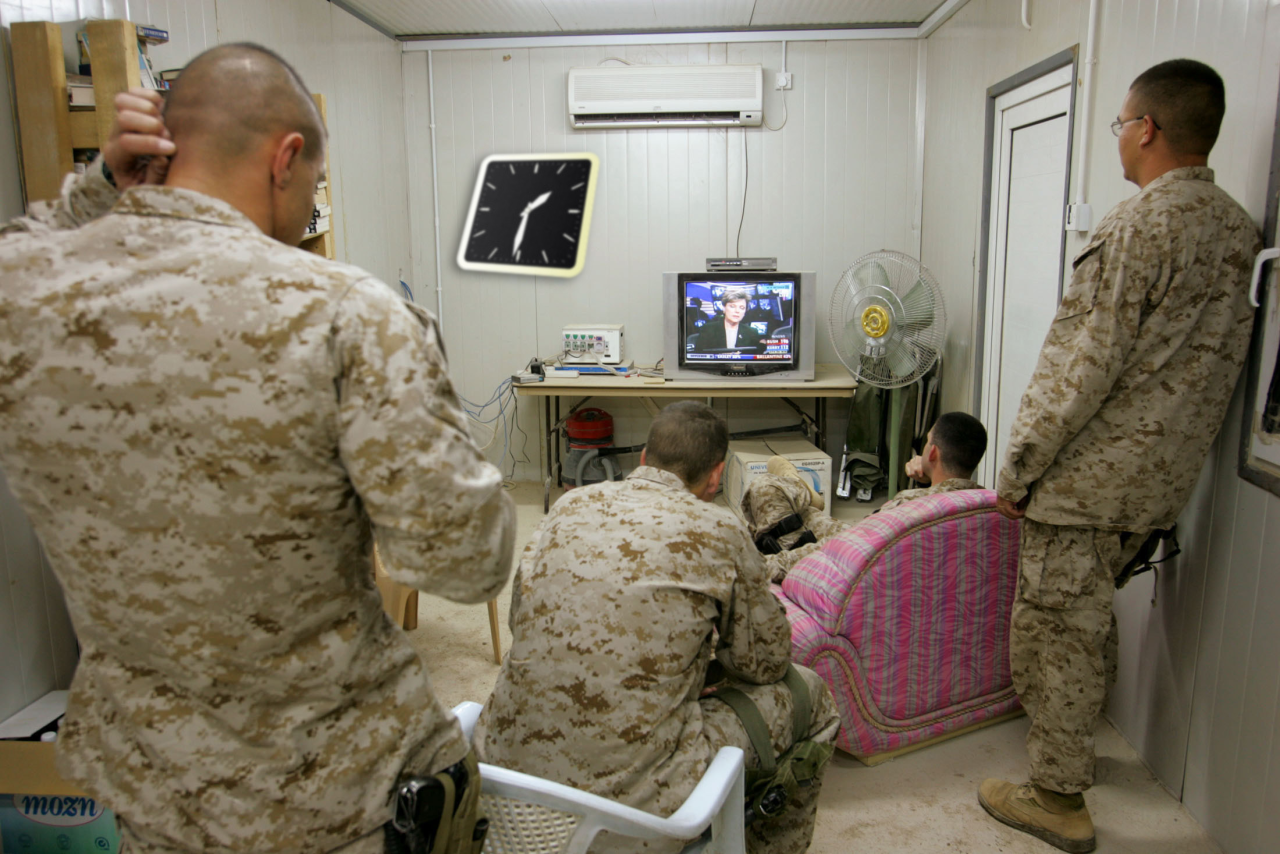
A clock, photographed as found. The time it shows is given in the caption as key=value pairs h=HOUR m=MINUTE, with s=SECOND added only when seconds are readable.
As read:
h=1 m=31
